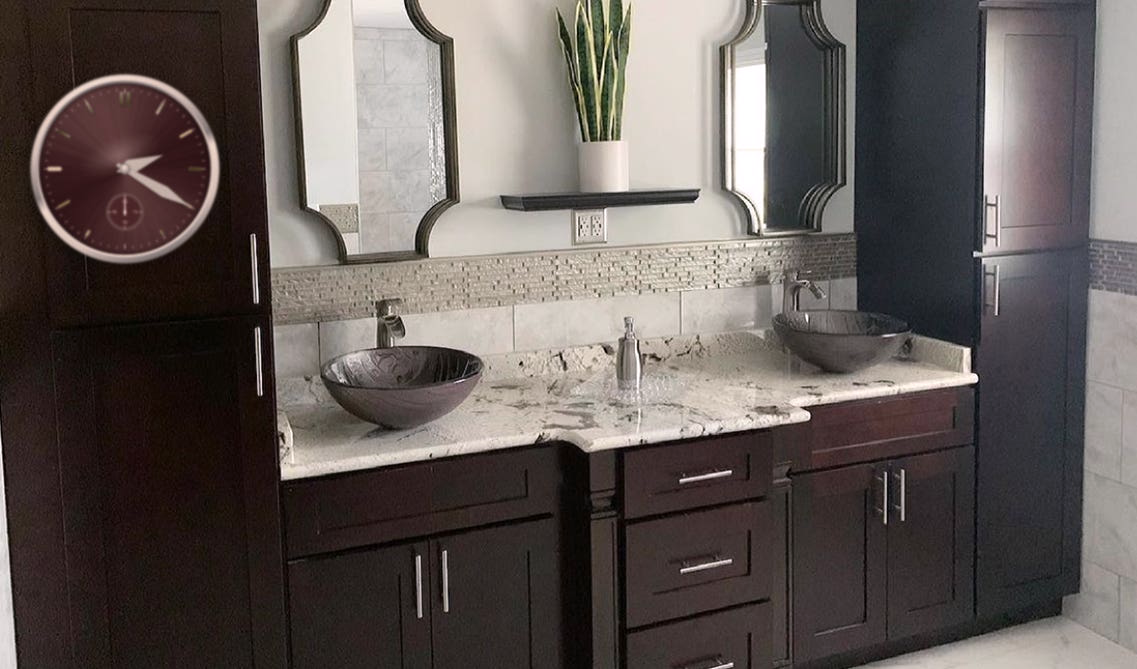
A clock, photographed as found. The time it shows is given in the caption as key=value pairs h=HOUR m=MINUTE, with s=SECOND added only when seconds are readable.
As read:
h=2 m=20
